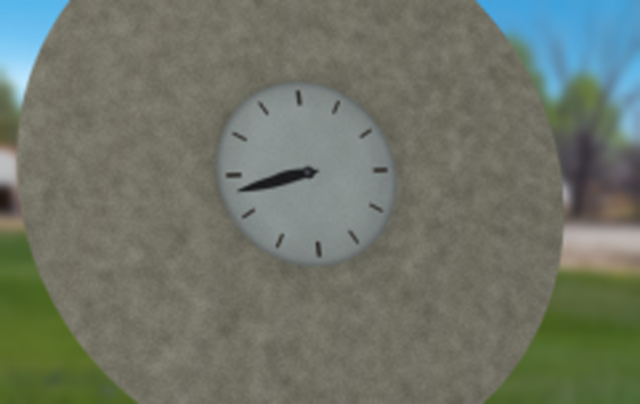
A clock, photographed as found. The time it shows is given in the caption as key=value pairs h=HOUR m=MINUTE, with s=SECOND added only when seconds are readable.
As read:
h=8 m=43
